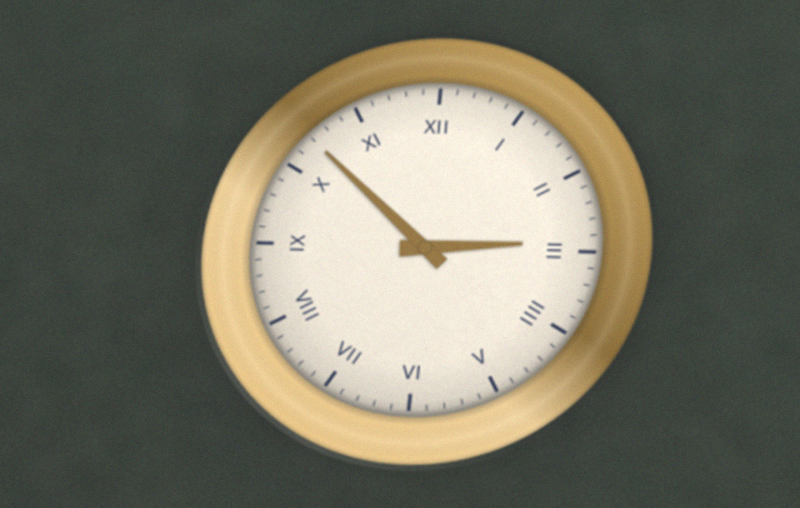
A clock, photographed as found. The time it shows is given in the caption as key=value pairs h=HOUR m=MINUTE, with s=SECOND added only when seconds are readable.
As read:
h=2 m=52
